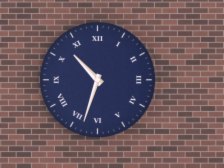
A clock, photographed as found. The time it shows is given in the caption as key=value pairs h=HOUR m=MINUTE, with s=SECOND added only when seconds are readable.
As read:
h=10 m=33
